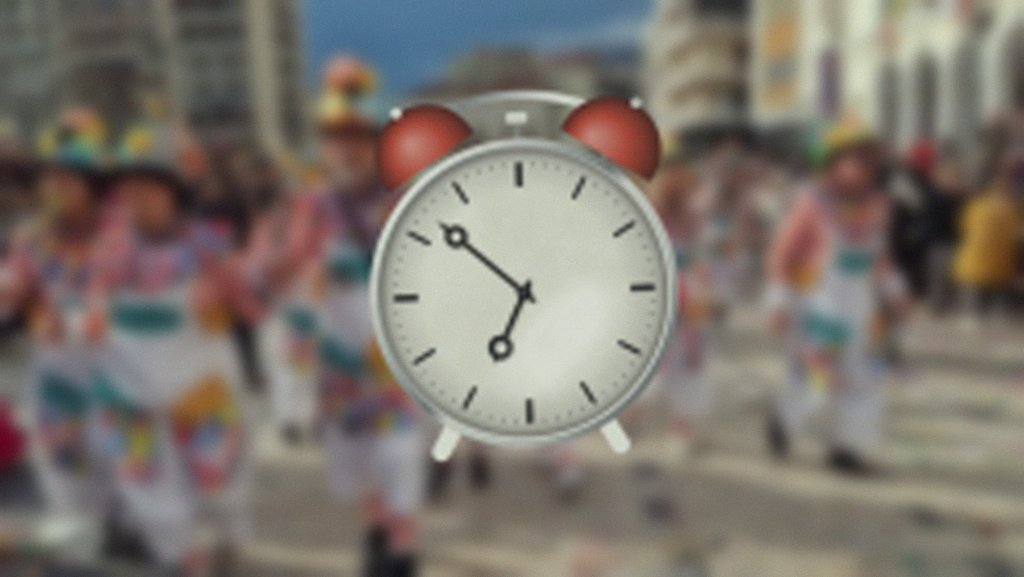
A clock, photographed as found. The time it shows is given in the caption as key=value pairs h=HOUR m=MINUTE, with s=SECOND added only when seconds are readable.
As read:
h=6 m=52
